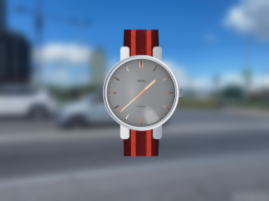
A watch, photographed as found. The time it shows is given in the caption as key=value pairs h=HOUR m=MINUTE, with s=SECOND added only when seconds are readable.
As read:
h=1 m=38
